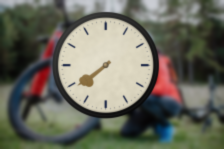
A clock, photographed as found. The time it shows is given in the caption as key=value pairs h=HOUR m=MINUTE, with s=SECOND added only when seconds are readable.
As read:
h=7 m=39
